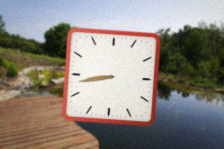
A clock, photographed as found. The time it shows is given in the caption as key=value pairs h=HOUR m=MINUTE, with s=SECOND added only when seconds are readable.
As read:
h=8 m=43
